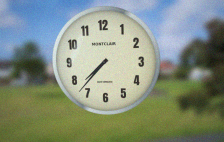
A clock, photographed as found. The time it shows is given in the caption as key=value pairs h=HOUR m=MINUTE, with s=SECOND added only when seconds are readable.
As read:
h=7 m=37
